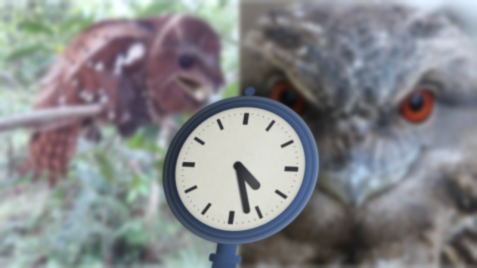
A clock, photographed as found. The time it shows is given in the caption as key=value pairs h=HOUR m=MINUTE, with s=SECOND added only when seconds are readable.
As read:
h=4 m=27
